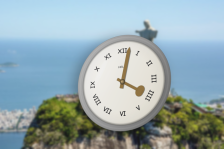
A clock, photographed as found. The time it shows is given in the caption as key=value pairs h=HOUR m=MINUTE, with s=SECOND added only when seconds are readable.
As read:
h=4 m=2
